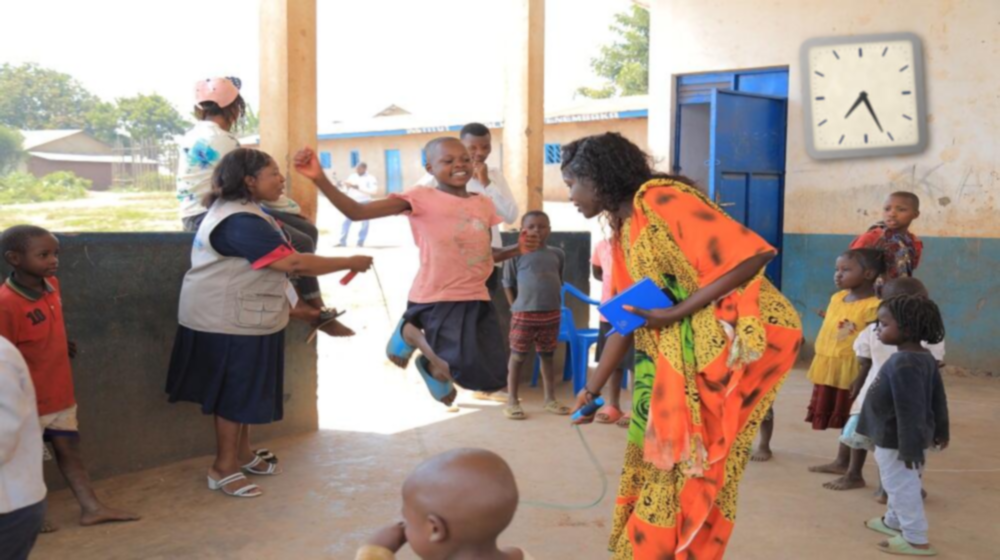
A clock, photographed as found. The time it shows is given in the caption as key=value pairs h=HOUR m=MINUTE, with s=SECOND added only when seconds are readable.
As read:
h=7 m=26
